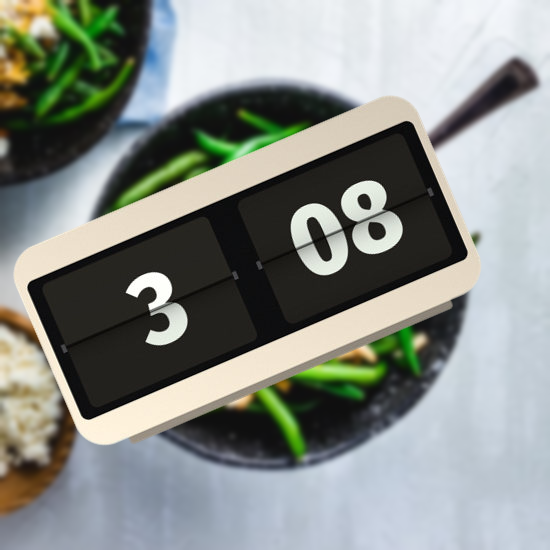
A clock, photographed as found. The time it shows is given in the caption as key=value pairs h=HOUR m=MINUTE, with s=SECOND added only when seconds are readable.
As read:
h=3 m=8
